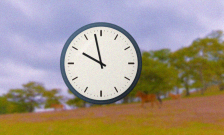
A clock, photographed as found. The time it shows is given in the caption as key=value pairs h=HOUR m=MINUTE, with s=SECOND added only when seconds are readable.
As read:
h=9 m=58
